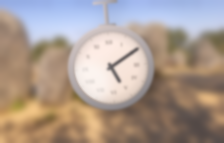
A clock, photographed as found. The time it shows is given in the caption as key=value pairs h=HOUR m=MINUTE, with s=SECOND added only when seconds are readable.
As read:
h=5 m=10
